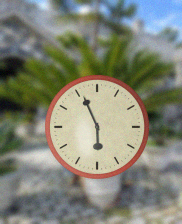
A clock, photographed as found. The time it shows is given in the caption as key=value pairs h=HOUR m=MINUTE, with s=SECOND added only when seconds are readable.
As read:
h=5 m=56
